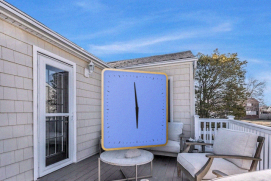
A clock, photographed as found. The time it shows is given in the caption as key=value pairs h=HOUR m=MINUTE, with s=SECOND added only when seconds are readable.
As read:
h=5 m=59
